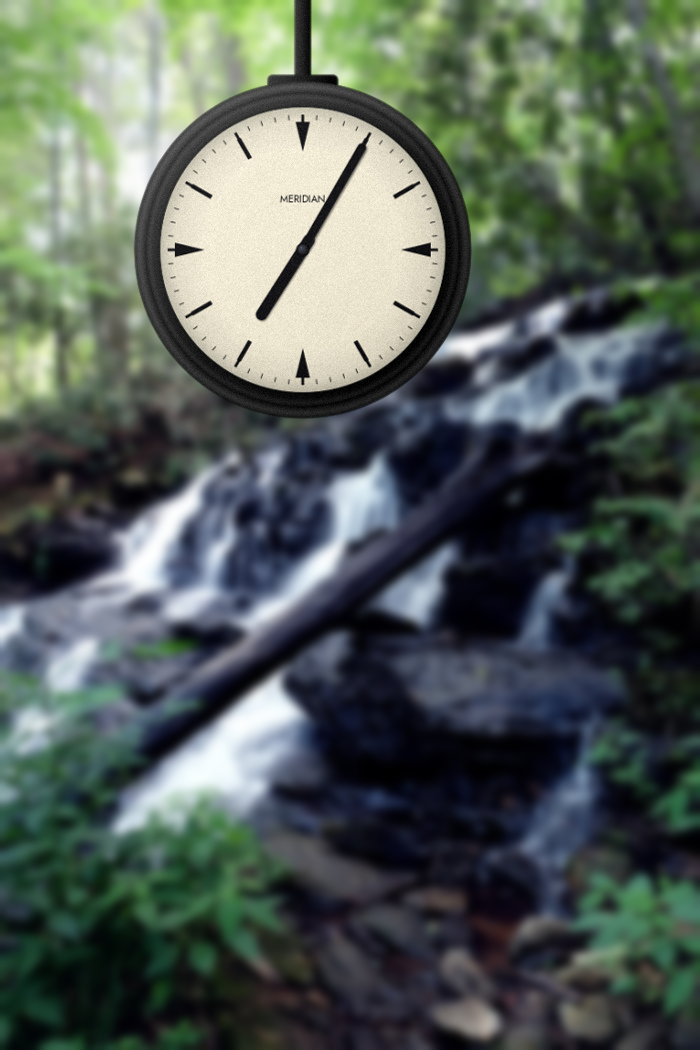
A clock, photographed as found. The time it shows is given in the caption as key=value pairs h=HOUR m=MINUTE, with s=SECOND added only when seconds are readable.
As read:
h=7 m=5
